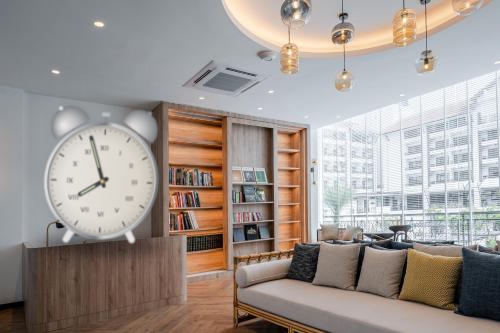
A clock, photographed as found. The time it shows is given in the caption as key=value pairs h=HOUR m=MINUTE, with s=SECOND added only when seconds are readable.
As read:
h=7 m=57
